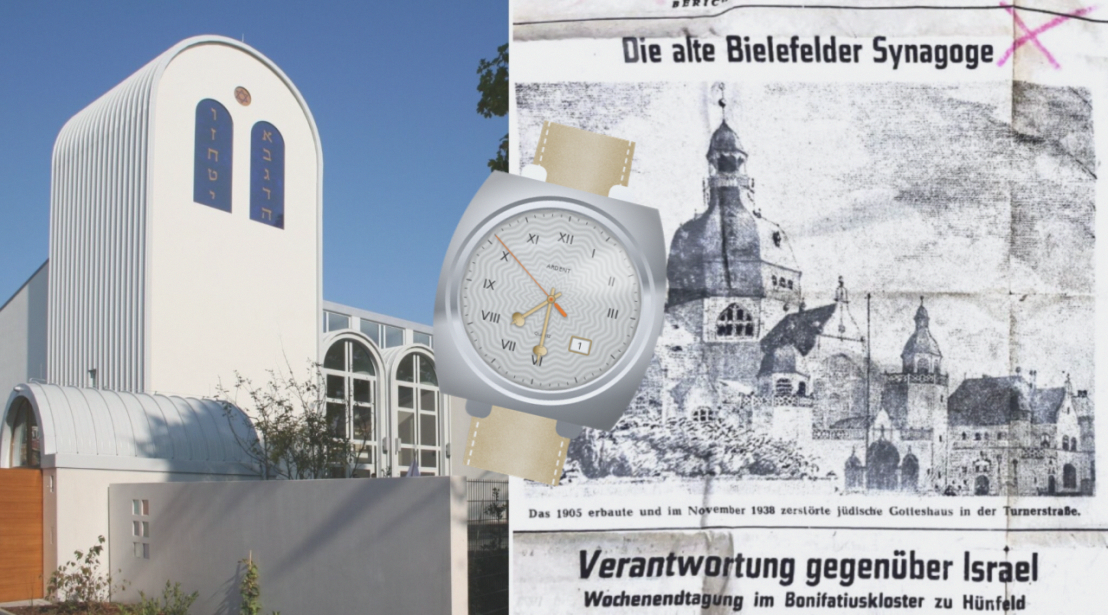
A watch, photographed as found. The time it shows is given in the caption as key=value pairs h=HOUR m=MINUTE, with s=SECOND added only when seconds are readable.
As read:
h=7 m=29 s=51
